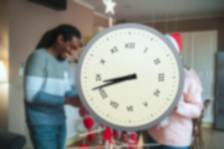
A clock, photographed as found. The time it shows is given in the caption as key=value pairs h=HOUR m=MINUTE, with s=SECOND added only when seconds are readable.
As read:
h=8 m=42
